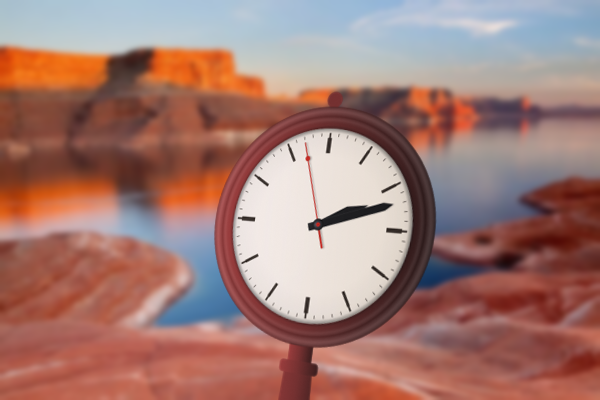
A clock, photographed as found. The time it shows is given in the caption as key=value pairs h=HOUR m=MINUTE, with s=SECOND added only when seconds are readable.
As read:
h=2 m=11 s=57
